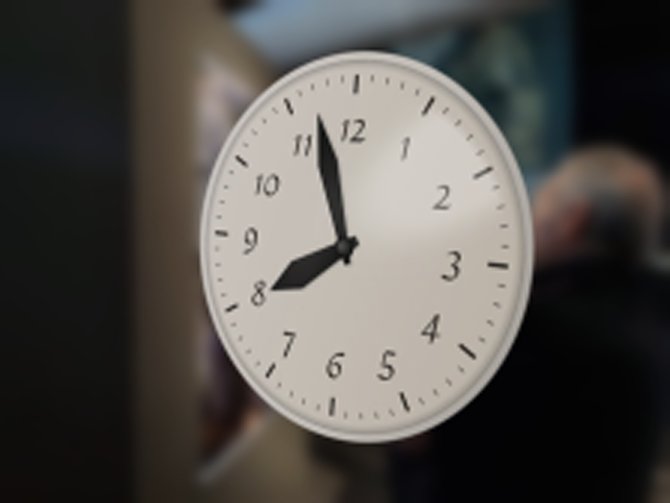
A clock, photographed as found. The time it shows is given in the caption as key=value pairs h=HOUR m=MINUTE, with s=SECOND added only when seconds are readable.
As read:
h=7 m=57
